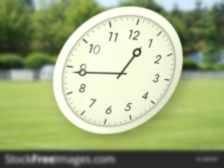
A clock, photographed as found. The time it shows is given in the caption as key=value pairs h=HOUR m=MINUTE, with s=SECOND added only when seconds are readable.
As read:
h=12 m=44
